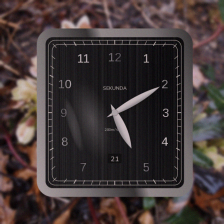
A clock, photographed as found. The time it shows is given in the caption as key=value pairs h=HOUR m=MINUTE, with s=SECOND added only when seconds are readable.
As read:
h=5 m=10
